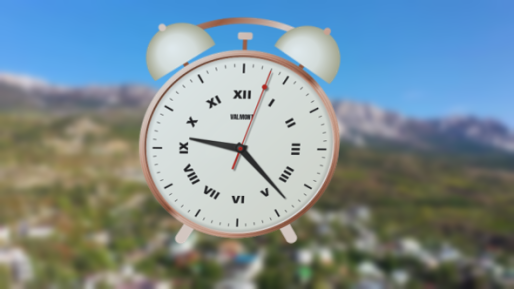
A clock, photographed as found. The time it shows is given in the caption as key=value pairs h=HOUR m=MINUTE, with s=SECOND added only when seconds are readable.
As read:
h=9 m=23 s=3
